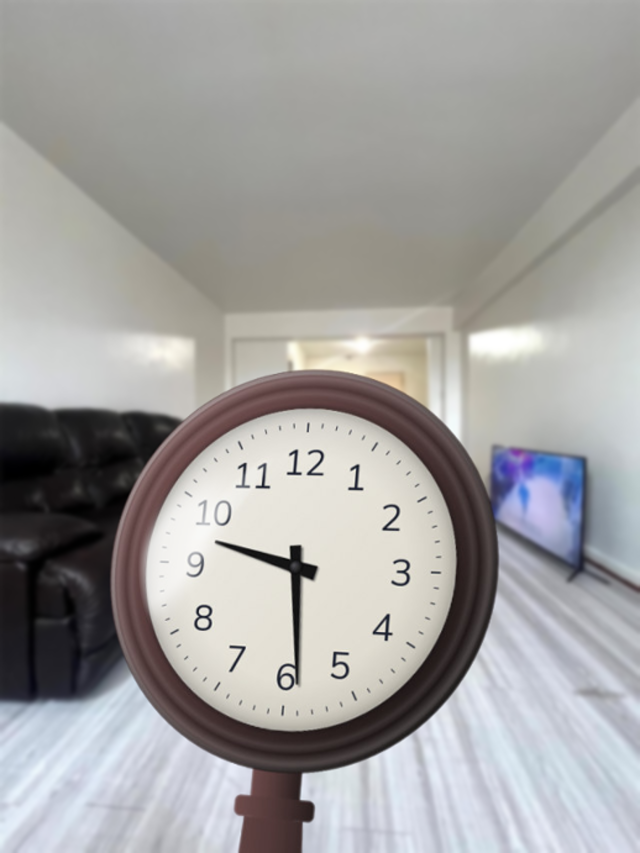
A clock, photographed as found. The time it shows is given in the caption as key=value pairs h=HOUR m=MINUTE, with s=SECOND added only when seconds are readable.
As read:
h=9 m=29
